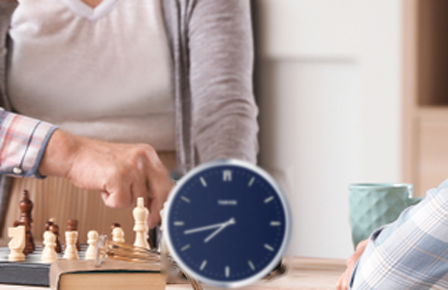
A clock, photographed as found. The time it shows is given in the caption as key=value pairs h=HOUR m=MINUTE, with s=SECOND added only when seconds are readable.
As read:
h=7 m=43
